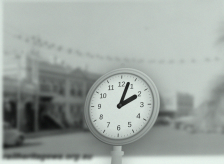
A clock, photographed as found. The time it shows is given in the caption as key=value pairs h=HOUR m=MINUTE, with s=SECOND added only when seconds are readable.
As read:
h=2 m=3
